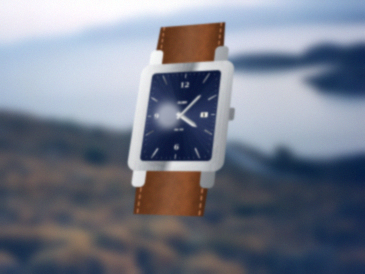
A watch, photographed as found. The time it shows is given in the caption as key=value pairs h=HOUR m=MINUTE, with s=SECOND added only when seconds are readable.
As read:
h=4 m=7
